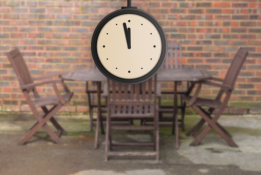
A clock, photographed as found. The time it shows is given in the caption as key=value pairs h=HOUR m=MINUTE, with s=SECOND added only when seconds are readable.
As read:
h=11 m=58
